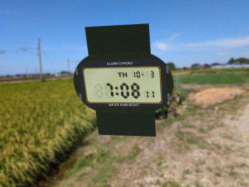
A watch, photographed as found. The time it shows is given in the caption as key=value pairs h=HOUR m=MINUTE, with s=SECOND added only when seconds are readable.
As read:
h=7 m=8 s=11
